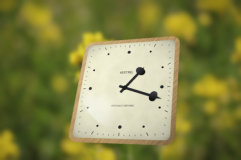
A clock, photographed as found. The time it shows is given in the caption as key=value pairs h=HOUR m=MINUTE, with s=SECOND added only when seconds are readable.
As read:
h=1 m=18
